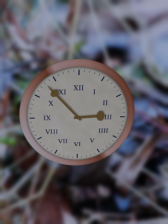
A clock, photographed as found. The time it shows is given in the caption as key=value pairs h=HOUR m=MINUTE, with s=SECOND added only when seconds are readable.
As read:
h=2 m=53
